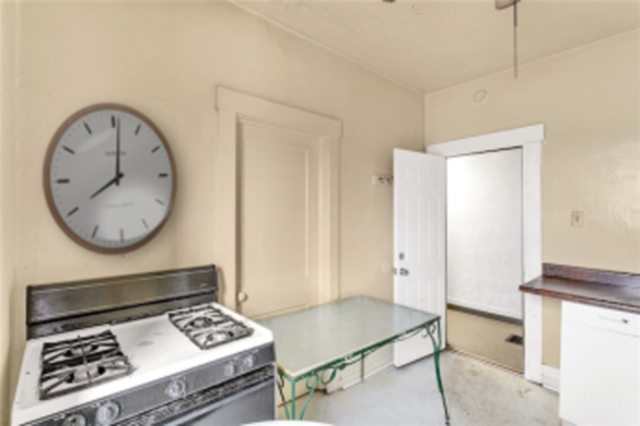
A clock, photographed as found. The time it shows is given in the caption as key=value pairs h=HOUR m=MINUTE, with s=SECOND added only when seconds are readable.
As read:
h=8 m=1
